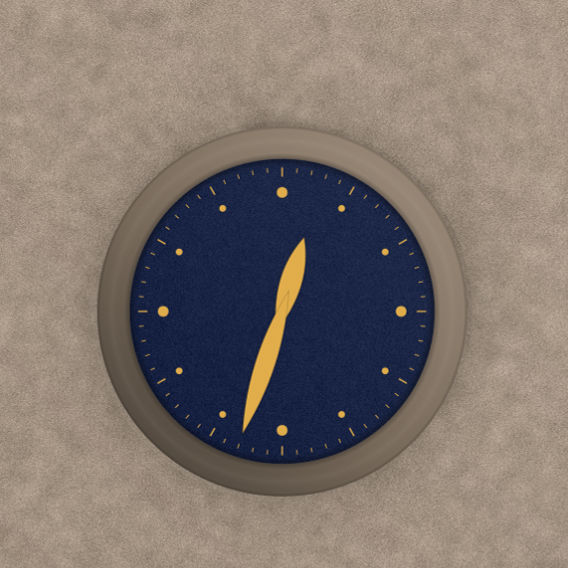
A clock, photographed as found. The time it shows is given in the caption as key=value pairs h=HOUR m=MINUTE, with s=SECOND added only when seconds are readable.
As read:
h=12 m=33
